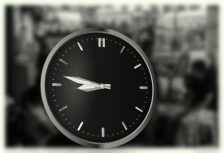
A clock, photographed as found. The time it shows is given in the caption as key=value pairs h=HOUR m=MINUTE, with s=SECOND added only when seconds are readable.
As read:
h=8 m=47
